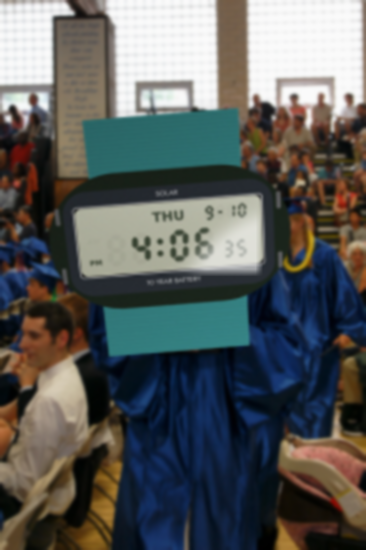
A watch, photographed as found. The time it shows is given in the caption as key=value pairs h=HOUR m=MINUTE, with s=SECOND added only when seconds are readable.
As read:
h=4 m=6 s=35
